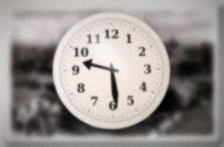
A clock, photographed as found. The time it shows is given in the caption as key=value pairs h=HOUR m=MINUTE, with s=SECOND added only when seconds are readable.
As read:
h=9 m=29
